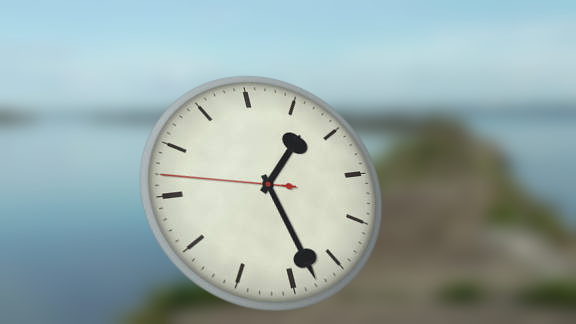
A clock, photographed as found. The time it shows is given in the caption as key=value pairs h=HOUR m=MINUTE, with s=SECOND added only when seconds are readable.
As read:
h=1 m=27 s=47
